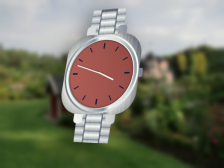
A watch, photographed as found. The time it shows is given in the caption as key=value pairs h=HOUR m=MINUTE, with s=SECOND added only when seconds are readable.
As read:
h=3 m=48
